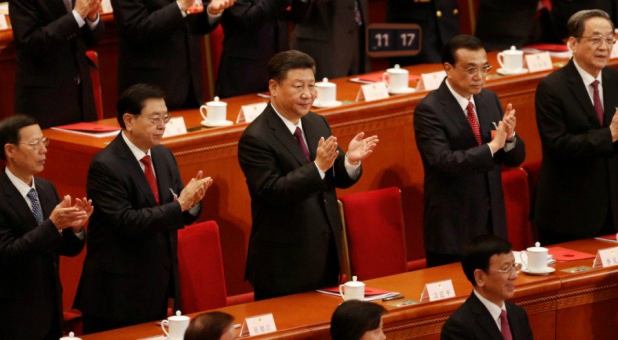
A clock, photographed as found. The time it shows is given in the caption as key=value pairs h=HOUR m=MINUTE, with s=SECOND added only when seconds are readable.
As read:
h=11 m=17
